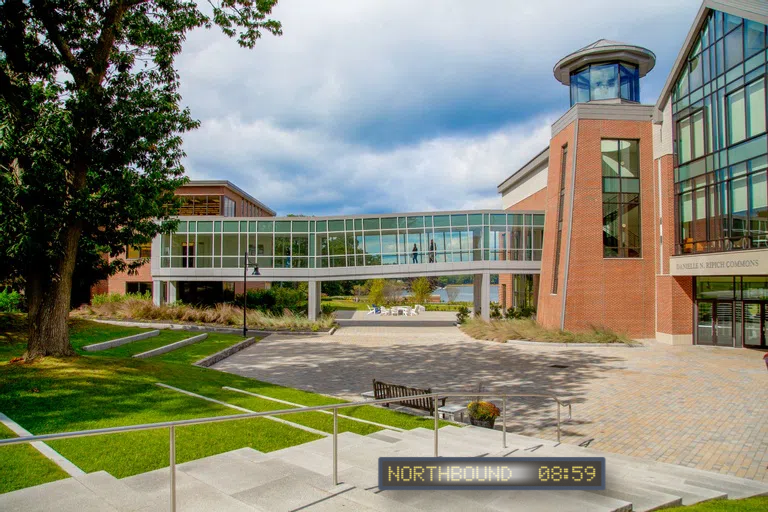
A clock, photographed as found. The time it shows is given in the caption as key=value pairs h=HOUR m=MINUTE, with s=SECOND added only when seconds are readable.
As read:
h=8 m=59
